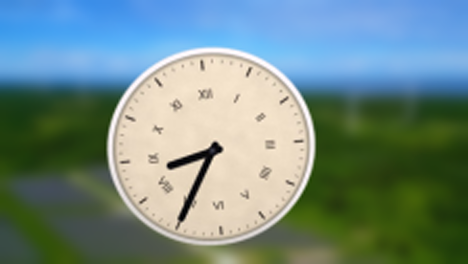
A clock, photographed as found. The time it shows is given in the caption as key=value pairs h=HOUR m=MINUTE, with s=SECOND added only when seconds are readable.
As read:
h=8 m=35
